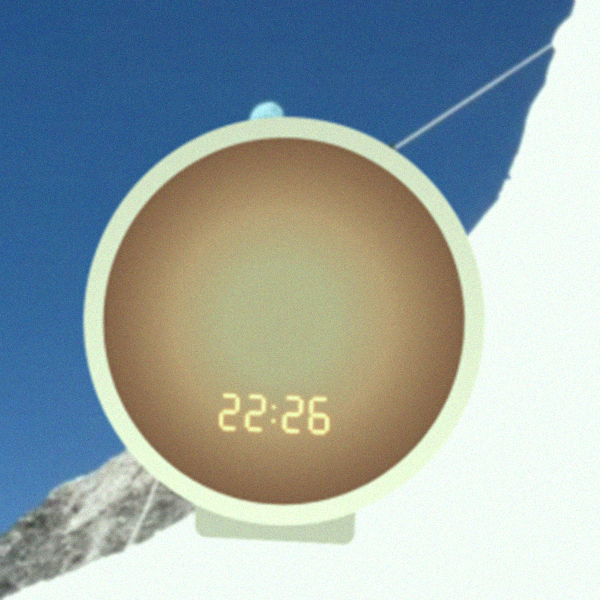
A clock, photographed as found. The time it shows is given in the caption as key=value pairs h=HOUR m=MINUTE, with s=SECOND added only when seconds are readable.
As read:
h=22 m=26
